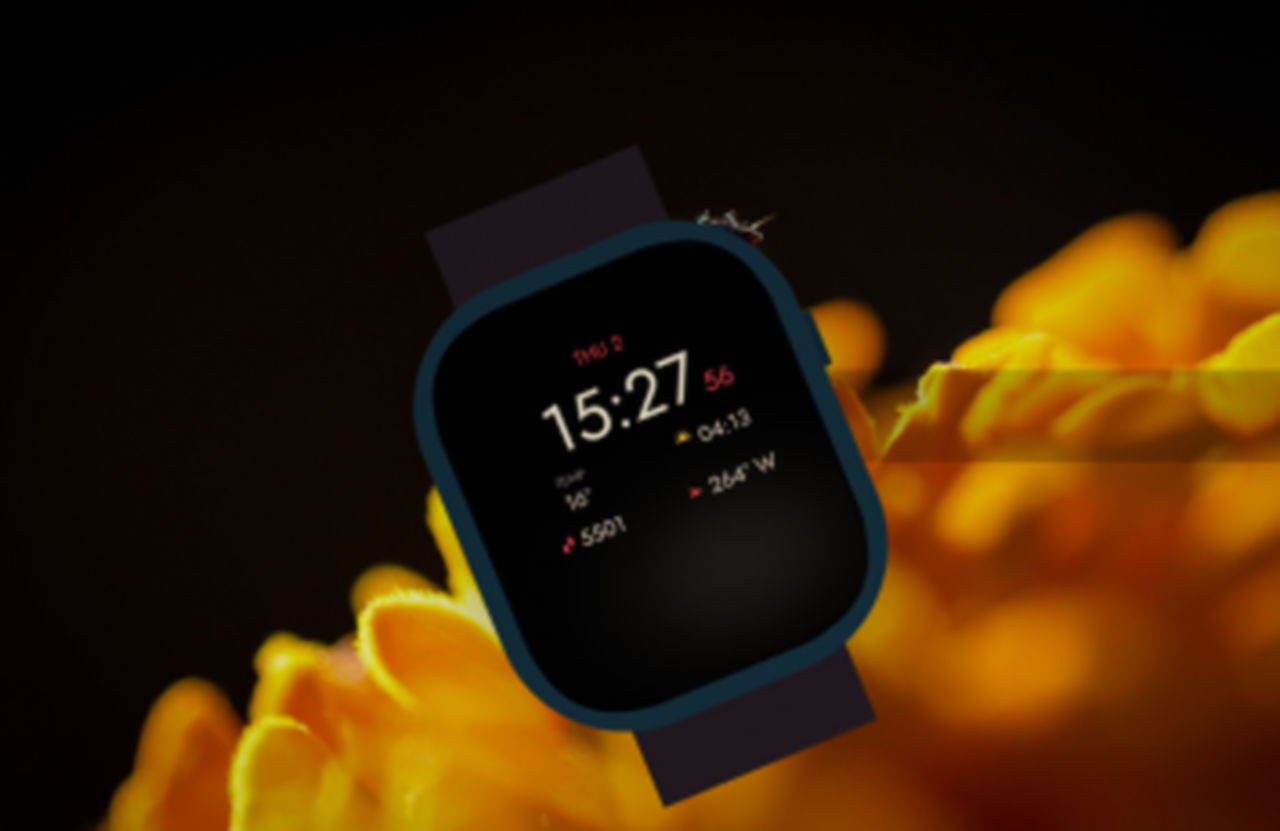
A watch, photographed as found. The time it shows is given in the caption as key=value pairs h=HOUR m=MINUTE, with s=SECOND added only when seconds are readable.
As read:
h=15 m=27
